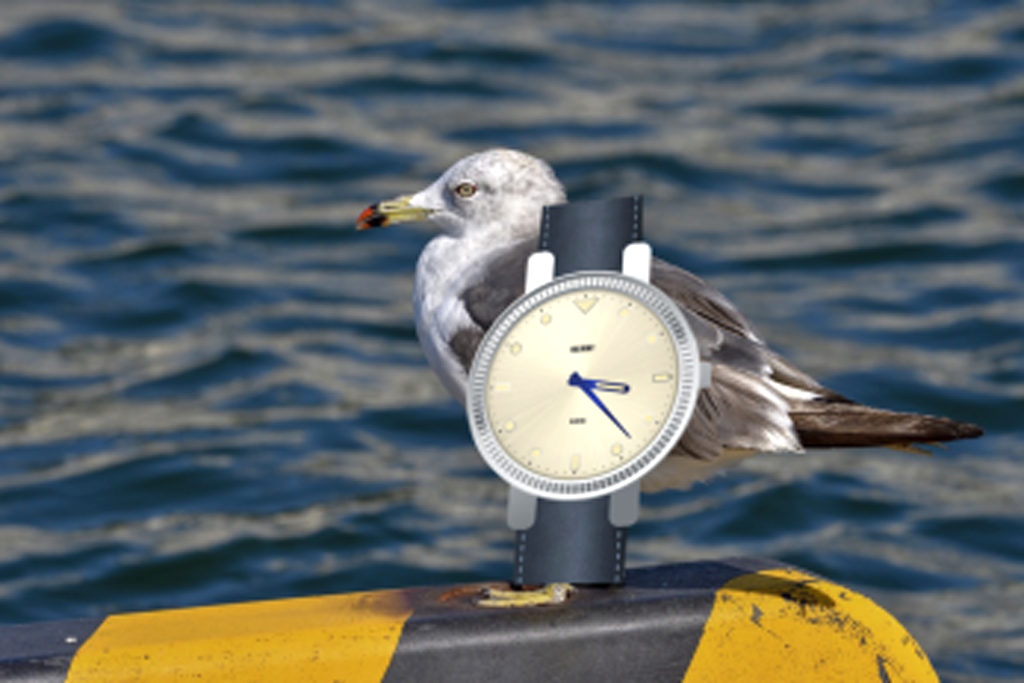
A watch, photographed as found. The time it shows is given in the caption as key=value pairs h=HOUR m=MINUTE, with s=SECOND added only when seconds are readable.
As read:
h=3 m=23
